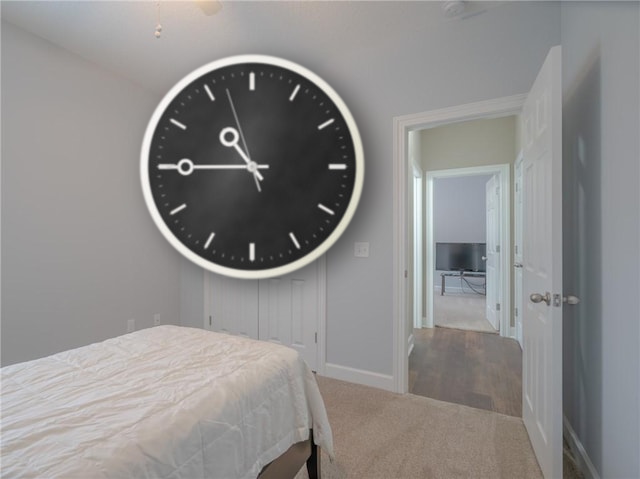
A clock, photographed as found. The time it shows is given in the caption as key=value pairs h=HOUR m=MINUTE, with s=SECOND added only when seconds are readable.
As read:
h=10 m=44 s=57
